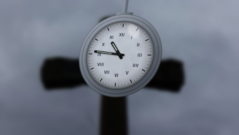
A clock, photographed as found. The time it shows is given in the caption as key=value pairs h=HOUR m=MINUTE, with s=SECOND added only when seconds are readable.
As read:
h=10 m=46
